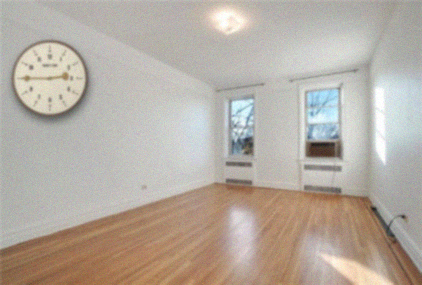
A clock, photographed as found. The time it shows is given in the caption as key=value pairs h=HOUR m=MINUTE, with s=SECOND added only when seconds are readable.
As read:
h=2 m=45
